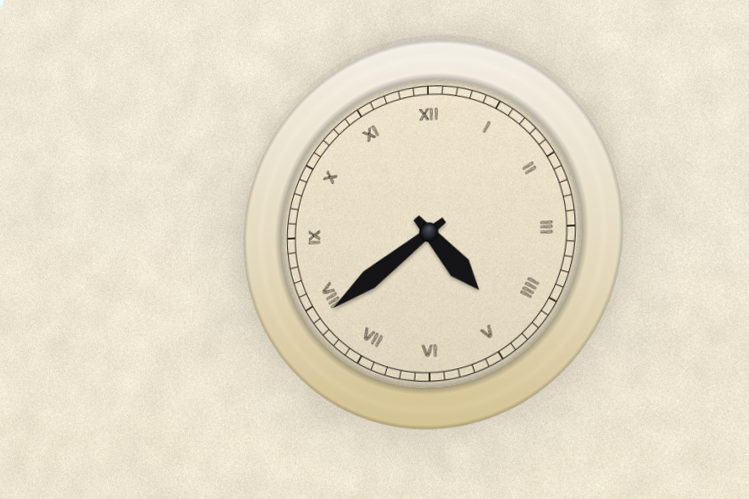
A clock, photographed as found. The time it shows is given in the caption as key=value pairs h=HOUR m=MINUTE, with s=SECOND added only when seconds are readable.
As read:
h=4 m=39
